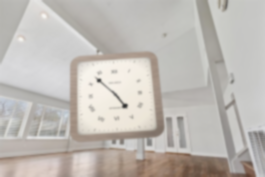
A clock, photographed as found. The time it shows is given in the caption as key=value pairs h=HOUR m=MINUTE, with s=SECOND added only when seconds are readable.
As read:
h=4 m=53
